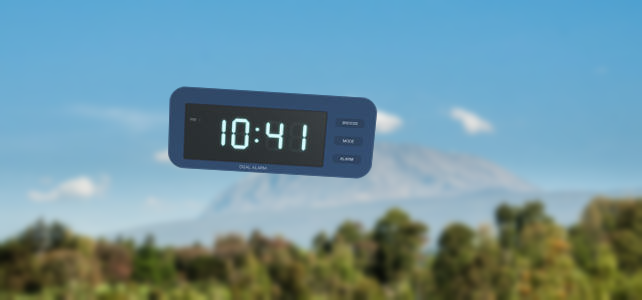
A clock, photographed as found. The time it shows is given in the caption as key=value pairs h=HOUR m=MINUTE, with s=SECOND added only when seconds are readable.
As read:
h=10 m=41
